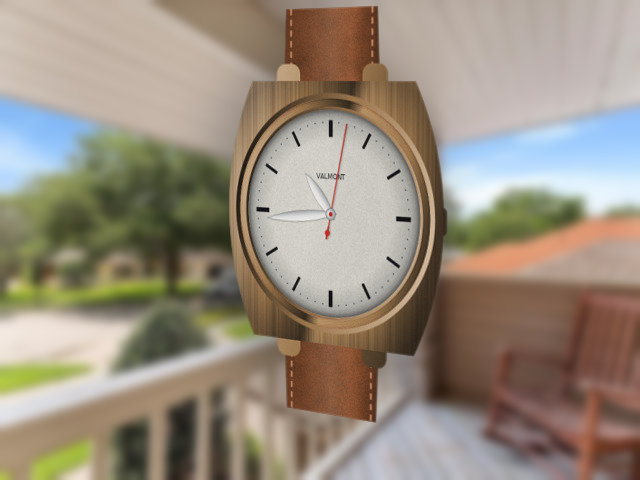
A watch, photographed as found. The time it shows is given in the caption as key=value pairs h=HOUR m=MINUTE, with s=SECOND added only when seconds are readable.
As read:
h=10 m=44 s=2
